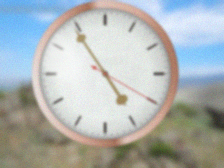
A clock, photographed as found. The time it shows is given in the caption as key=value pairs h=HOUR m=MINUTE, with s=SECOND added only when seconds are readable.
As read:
h=4 m=54 s=20
